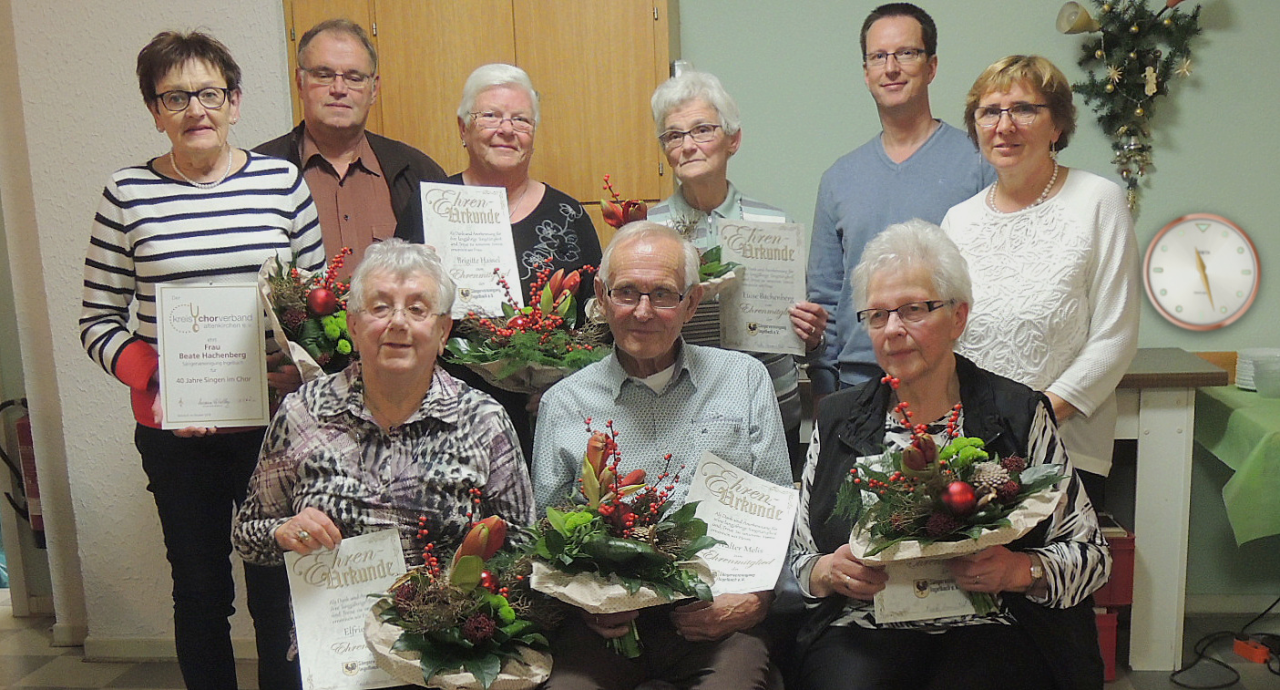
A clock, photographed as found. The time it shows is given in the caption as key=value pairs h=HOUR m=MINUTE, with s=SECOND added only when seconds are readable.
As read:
h=11 m=27
